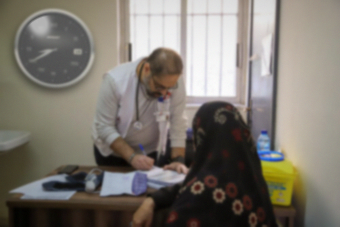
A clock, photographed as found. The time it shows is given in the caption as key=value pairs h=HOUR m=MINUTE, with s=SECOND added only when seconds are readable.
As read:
h=8 m=40
